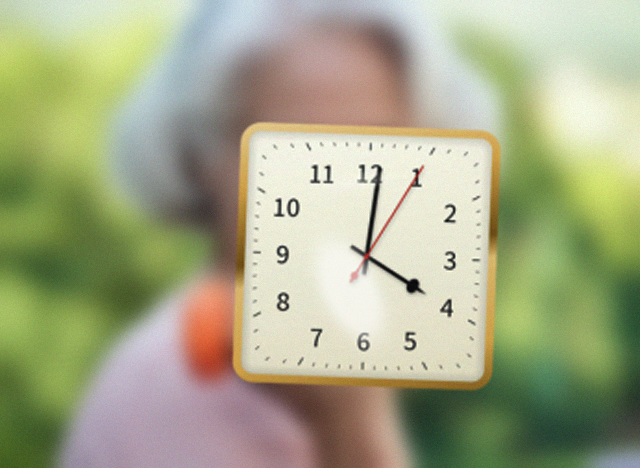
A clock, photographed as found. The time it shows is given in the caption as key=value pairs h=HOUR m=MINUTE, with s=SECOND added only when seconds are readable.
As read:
h=4 m=1 s=5
